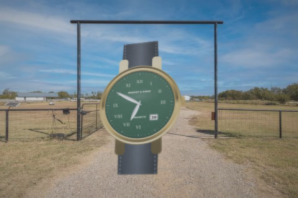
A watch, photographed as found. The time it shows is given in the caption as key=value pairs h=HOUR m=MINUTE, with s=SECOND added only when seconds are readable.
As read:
h=6 m=50
